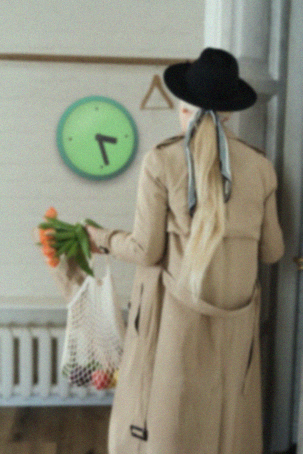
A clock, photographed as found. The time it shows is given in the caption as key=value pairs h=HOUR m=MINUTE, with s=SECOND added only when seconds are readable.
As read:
h=3 m=28
